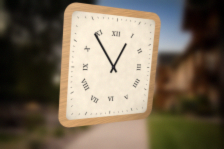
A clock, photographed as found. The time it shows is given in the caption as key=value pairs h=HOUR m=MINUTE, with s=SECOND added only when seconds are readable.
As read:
h=12 m=54
